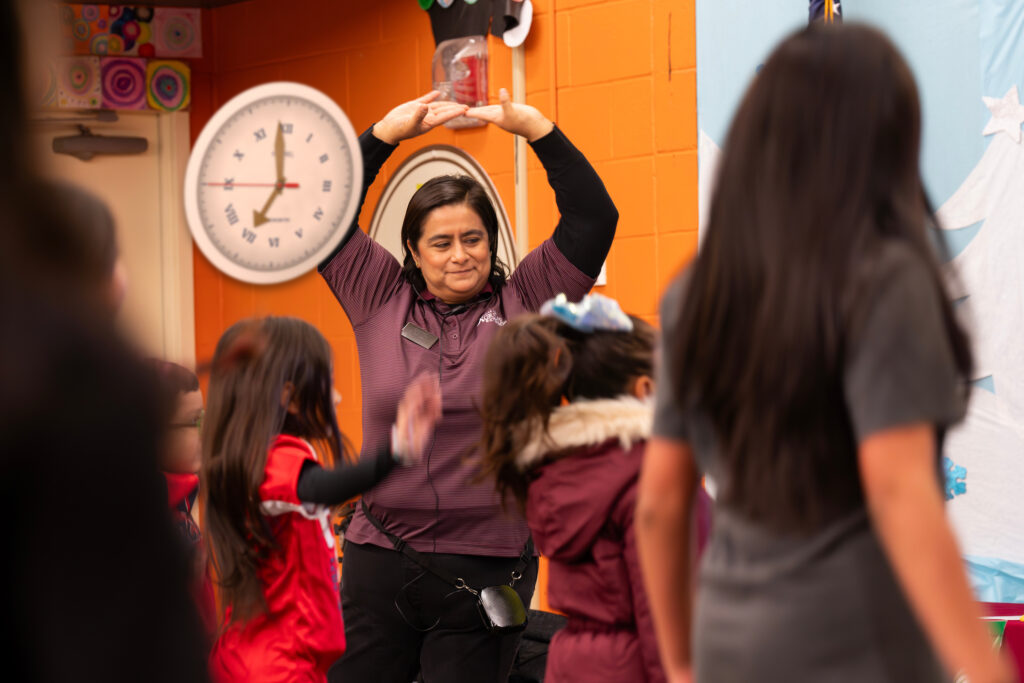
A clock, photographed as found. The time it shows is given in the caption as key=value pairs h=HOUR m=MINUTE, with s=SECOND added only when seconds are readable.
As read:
h=6 m=58 s=45
